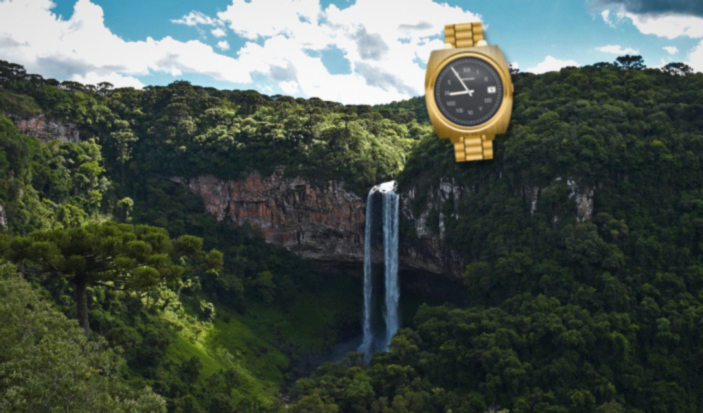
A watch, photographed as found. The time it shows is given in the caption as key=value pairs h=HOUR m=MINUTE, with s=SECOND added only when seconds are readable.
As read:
h=8 m=55
